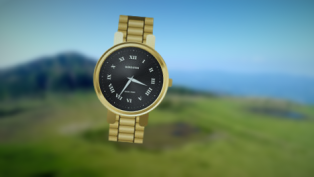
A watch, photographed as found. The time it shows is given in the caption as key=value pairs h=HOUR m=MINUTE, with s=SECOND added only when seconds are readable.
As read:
h=3 m=35
